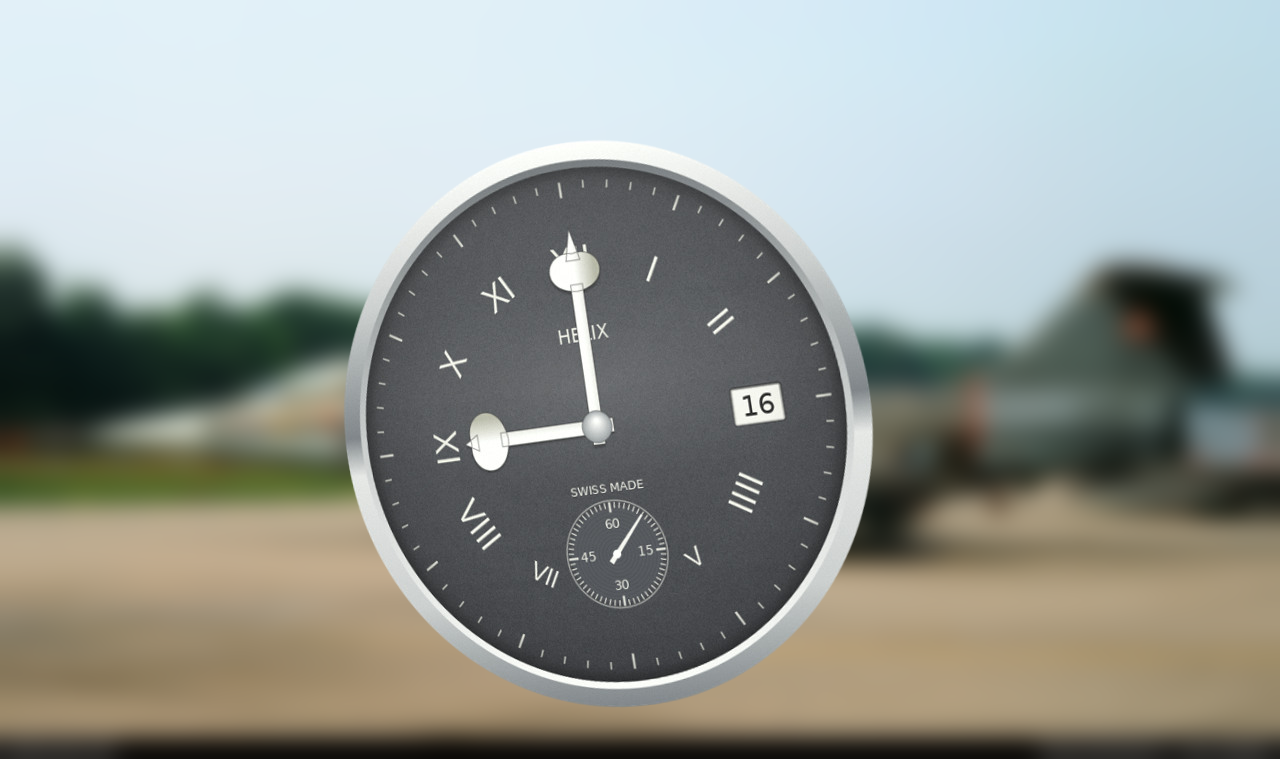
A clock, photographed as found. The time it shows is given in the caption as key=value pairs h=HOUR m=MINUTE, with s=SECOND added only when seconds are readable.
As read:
h=9 m=0 s=7
